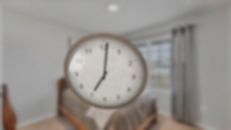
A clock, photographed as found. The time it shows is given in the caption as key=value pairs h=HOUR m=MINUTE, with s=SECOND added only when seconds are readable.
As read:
h=7 m=1
